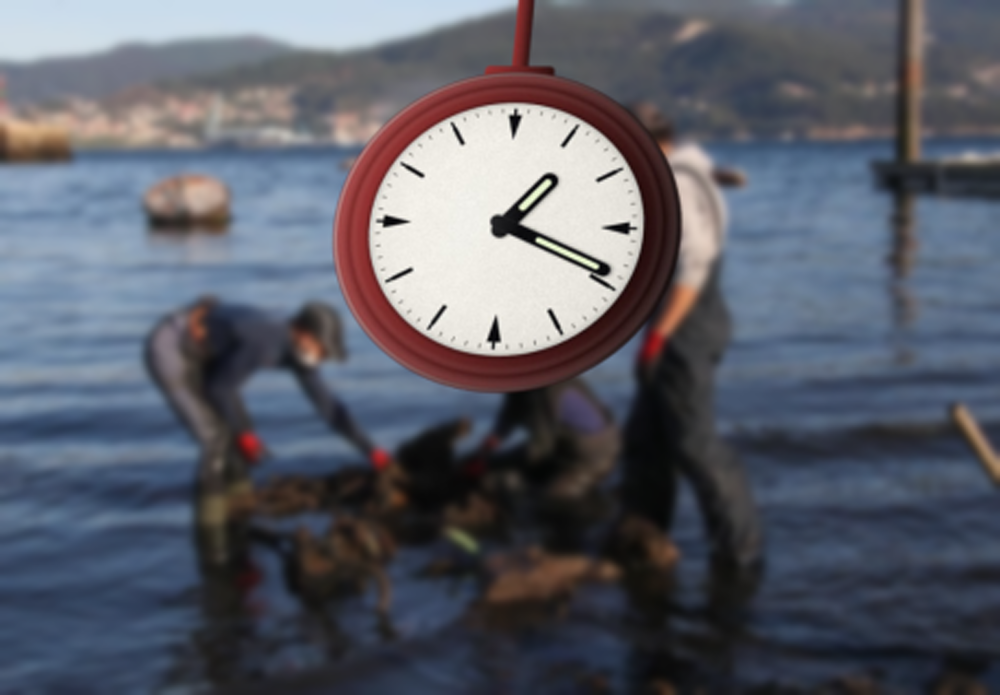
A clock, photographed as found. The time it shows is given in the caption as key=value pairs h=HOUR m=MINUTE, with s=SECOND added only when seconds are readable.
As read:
h=1 m=19
